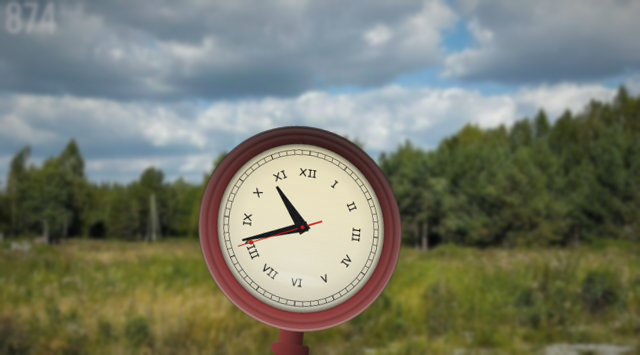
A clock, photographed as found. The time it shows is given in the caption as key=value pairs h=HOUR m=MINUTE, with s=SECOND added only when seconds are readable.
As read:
h=10 m=41 s=41
